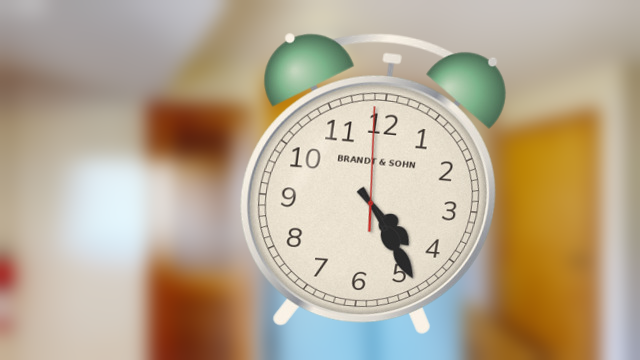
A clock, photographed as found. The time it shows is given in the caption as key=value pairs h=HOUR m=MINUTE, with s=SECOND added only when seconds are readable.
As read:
h=4 m=23 s=59
